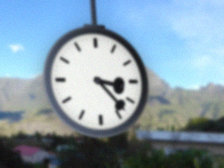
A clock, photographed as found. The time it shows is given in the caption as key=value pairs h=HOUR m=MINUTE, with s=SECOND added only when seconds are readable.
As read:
h=3 m=23
